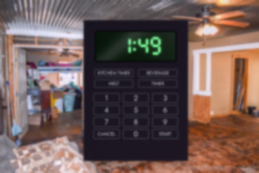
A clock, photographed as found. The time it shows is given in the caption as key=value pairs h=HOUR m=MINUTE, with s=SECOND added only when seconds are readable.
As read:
h=1 m=49
